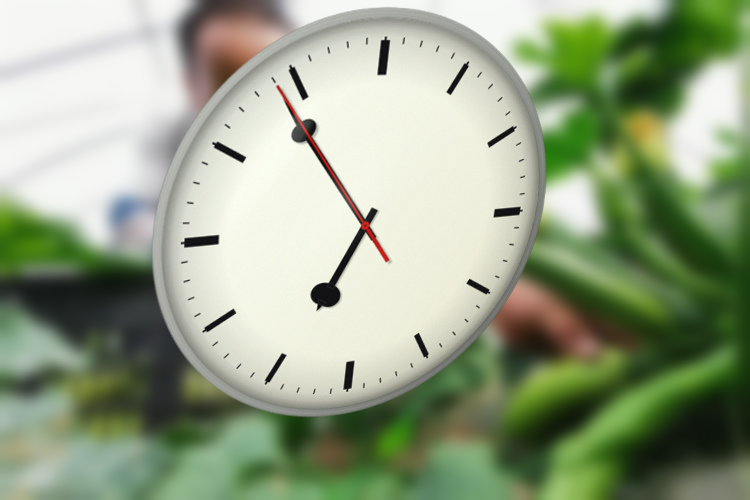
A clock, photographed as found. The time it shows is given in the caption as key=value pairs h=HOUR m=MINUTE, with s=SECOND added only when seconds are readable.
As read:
h=6 m=53 s=54
